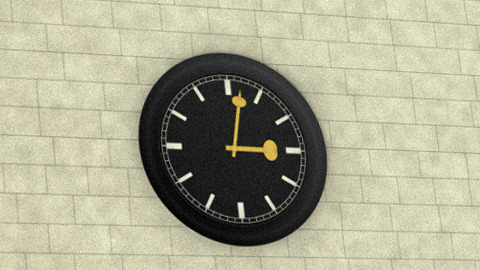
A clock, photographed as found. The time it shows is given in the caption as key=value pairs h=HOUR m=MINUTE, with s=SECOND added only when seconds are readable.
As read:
h=3 m=2
